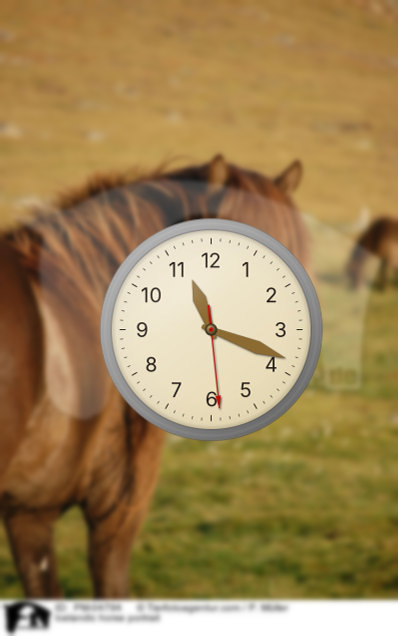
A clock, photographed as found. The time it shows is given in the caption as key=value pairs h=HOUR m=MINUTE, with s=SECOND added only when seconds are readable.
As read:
h=11 m=18 s=29
